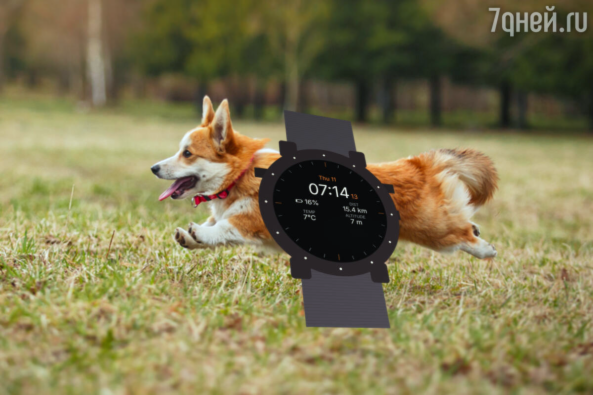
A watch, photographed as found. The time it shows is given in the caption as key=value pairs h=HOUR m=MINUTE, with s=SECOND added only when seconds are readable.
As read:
h=7 m=14
